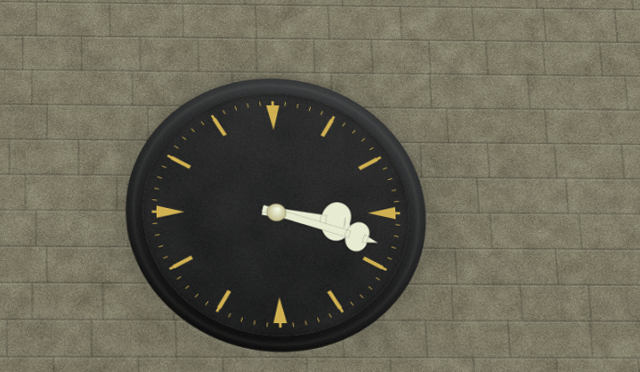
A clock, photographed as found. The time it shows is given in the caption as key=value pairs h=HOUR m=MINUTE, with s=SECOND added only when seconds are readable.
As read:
h=3 m=18
